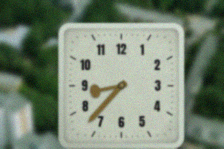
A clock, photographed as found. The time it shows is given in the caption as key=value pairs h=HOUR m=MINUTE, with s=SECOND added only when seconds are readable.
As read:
h=8 m=37
